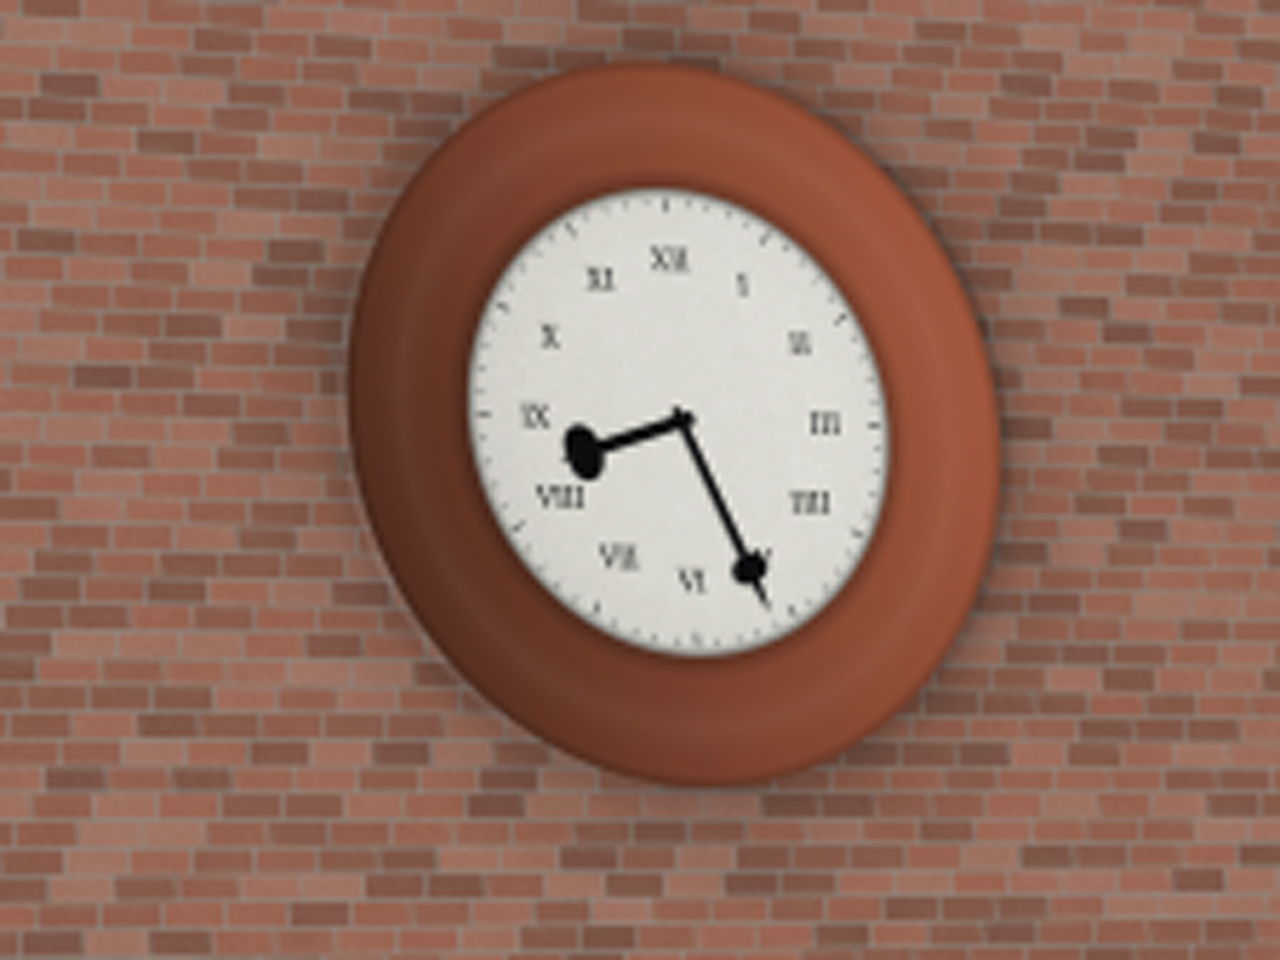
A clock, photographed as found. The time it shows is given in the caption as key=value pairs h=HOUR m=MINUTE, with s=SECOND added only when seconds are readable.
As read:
h=8 m=26
